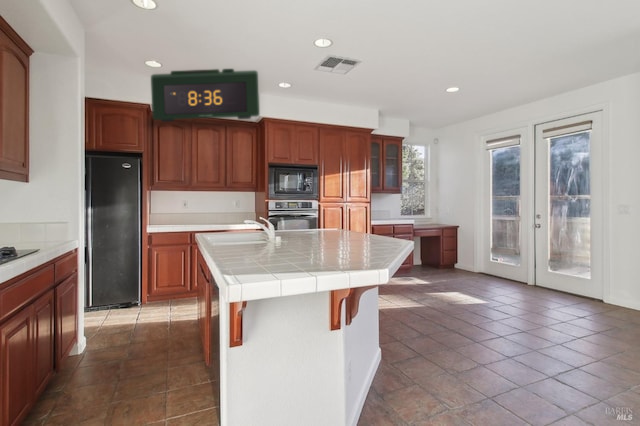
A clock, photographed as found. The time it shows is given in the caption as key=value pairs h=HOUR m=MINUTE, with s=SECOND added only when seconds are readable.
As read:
h=8 m=36
